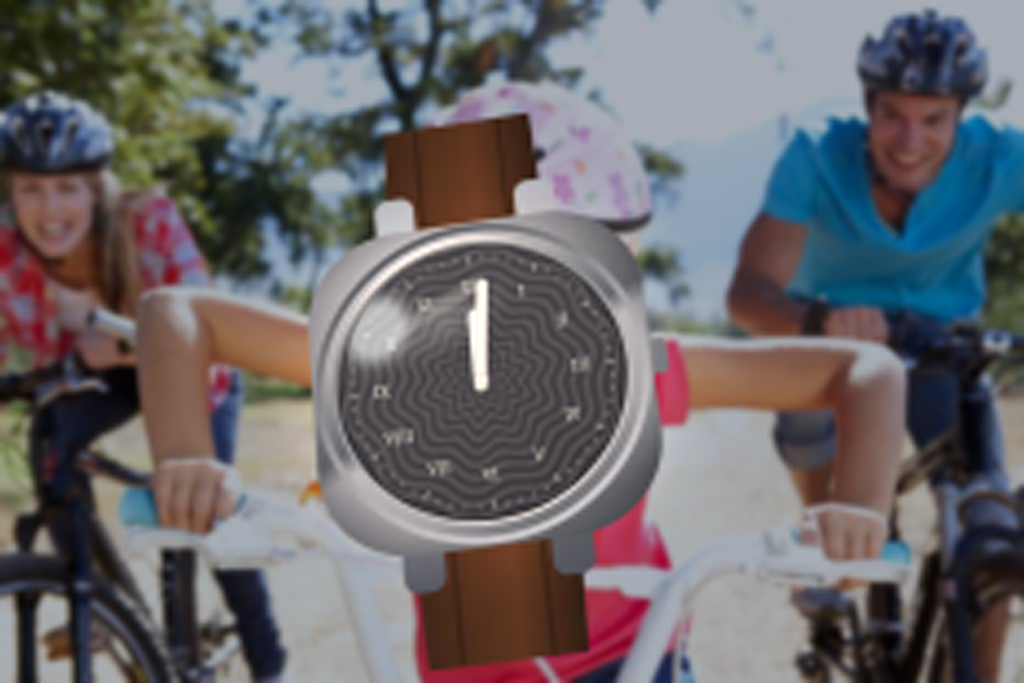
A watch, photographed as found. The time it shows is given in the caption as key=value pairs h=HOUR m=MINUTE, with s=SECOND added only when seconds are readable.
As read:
h=12 m=1
